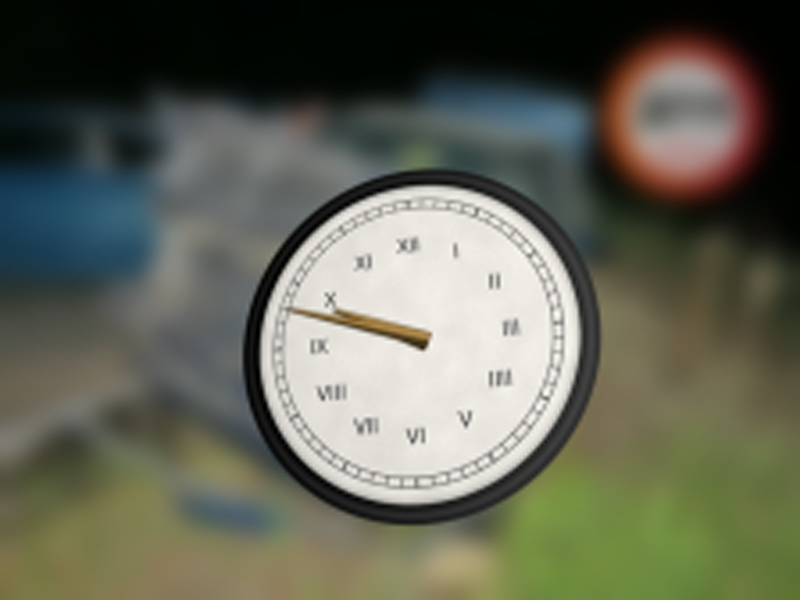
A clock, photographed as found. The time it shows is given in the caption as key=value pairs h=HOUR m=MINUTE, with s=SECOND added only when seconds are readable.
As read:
h=9 m=48
